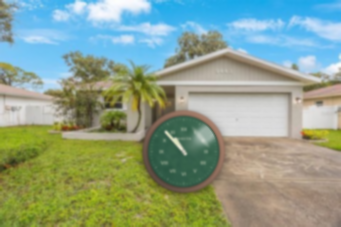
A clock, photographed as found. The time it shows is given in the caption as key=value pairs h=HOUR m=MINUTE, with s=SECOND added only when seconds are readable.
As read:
h=10 m=53
